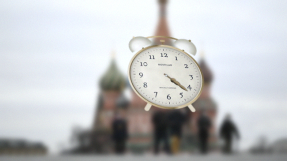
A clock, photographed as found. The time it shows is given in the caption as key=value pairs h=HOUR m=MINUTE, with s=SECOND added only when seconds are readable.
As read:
h=4 m=22
